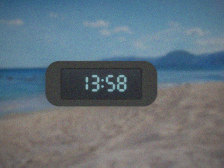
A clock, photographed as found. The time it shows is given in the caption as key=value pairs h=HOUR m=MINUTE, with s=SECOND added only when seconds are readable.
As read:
h=13 m=58
